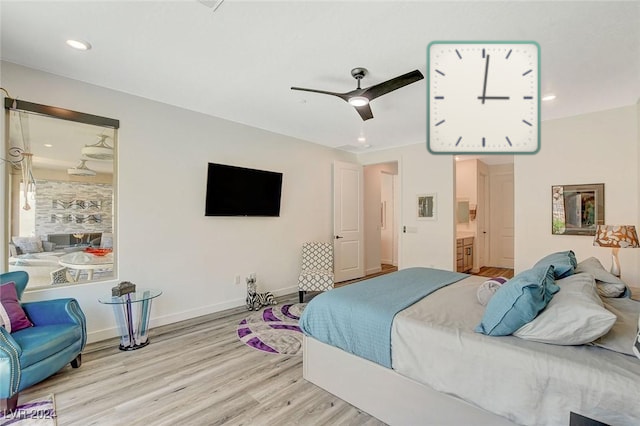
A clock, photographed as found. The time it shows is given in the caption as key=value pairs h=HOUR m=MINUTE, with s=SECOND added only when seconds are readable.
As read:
h=3 m=1
